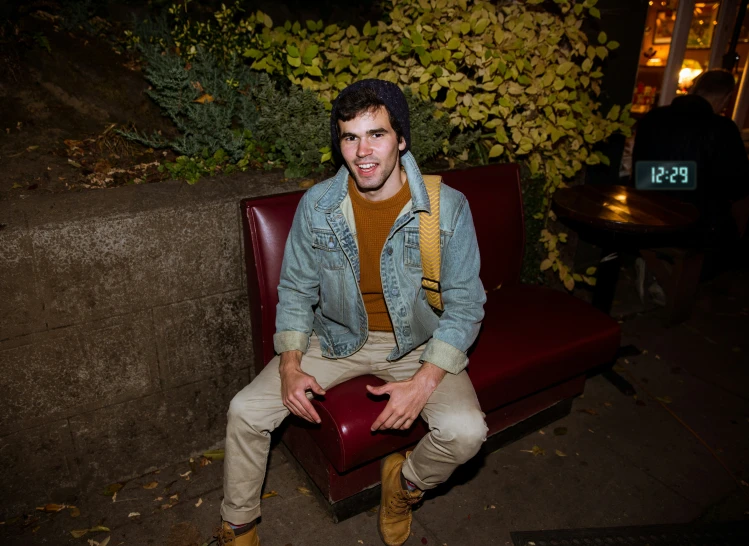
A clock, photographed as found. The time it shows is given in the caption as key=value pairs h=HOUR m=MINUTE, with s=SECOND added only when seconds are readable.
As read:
h=12 m=29
